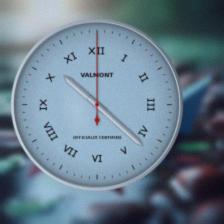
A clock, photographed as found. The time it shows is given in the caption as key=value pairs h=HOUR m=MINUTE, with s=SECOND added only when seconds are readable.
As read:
h=10 m=22 s=0
